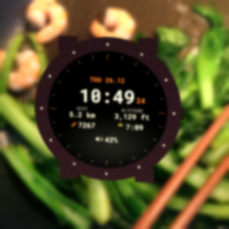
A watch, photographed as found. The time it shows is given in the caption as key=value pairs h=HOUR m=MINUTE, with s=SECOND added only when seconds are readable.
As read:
h=10 m=49
